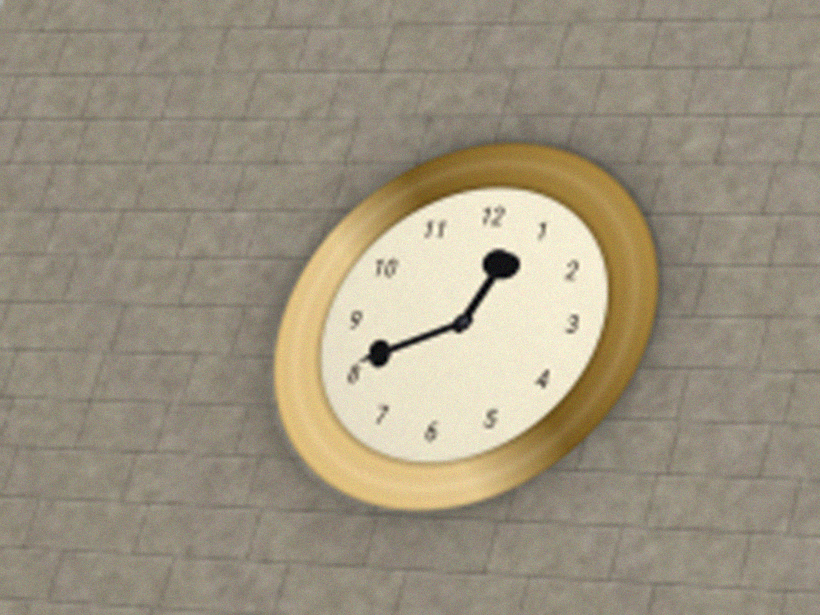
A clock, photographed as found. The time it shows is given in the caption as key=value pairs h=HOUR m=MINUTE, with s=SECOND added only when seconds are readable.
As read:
h=12 m=41
